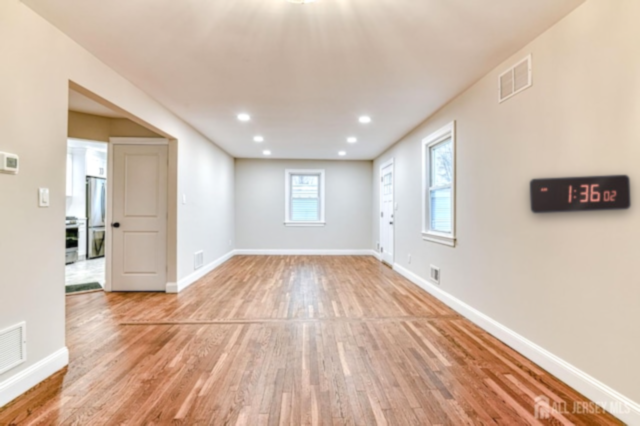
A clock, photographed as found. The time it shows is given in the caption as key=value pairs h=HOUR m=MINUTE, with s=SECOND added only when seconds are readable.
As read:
h=1 m=36
